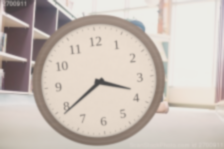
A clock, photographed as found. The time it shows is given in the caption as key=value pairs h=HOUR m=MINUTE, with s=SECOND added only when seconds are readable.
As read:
h=3 m=39
